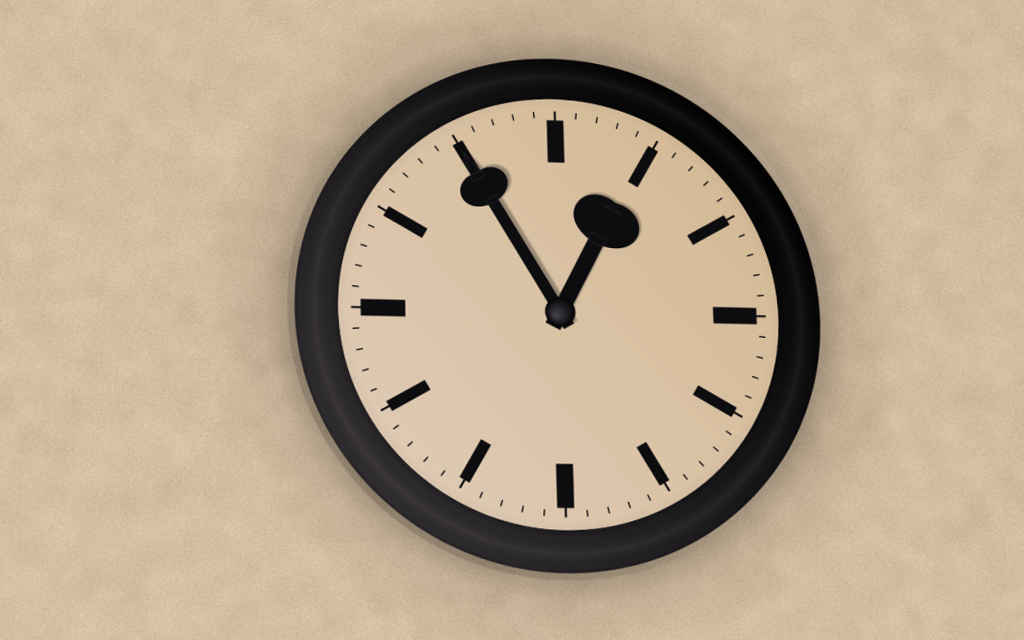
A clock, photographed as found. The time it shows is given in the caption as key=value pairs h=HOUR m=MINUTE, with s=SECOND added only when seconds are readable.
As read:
h=12 m=55
